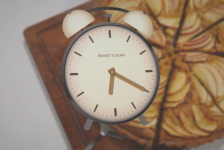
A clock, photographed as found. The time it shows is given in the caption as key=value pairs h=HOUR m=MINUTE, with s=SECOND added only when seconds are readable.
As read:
h=6 m=20
